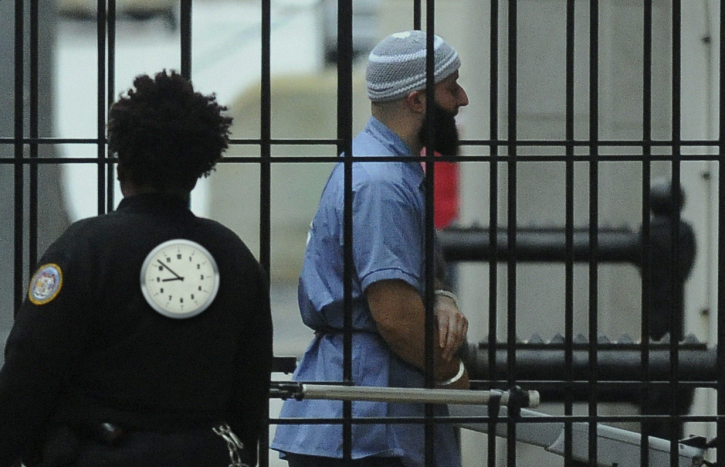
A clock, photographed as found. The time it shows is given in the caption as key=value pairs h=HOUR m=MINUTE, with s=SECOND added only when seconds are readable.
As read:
h=8 m=52
